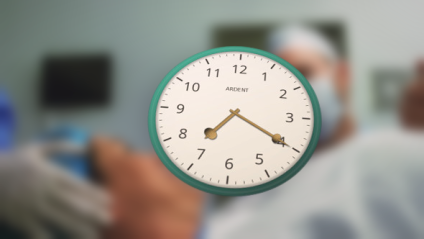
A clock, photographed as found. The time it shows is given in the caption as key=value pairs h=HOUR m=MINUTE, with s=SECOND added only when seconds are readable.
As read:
h=7 m=20
